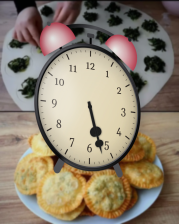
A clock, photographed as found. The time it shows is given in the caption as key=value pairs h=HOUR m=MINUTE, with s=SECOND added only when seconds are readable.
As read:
h=5 m=27
